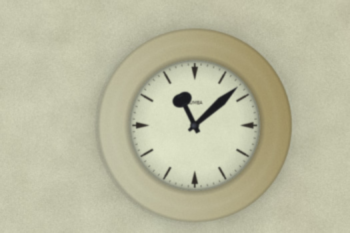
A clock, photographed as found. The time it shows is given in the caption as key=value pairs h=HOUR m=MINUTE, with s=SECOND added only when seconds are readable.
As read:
h=11 m=8
